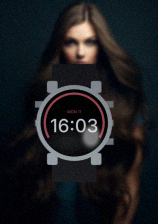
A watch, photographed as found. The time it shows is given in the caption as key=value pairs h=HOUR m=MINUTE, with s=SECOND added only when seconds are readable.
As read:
h=16 m=3
